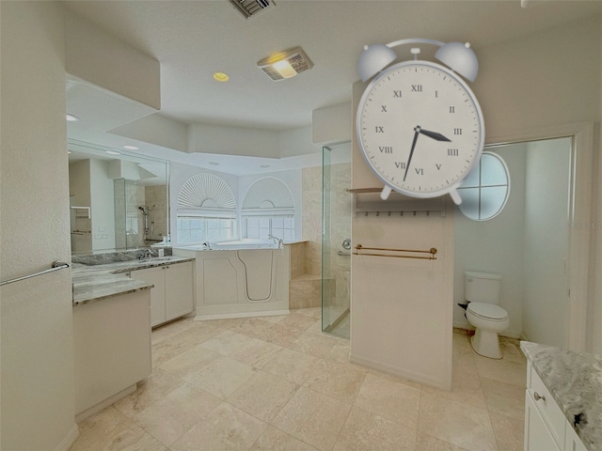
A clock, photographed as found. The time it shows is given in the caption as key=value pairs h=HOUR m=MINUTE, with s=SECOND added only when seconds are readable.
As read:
h=3 m=33
